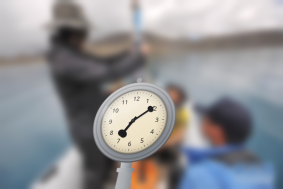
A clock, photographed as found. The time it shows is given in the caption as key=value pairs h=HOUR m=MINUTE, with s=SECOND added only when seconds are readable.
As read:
h=7 m=9
